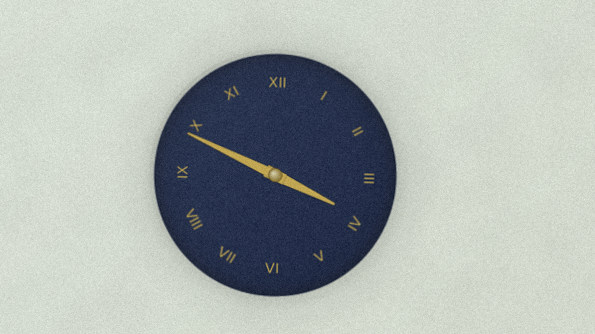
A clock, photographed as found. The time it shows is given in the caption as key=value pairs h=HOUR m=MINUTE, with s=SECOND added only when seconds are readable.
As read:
h=3 m=49
